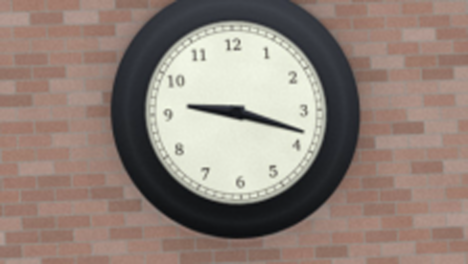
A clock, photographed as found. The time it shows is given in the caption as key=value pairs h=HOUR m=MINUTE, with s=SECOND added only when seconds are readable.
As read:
h=9 m=18
